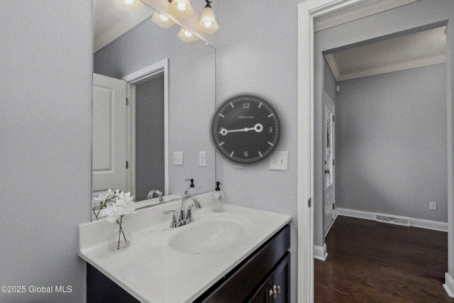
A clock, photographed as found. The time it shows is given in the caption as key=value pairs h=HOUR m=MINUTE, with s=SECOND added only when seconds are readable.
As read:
h=2 m=44
